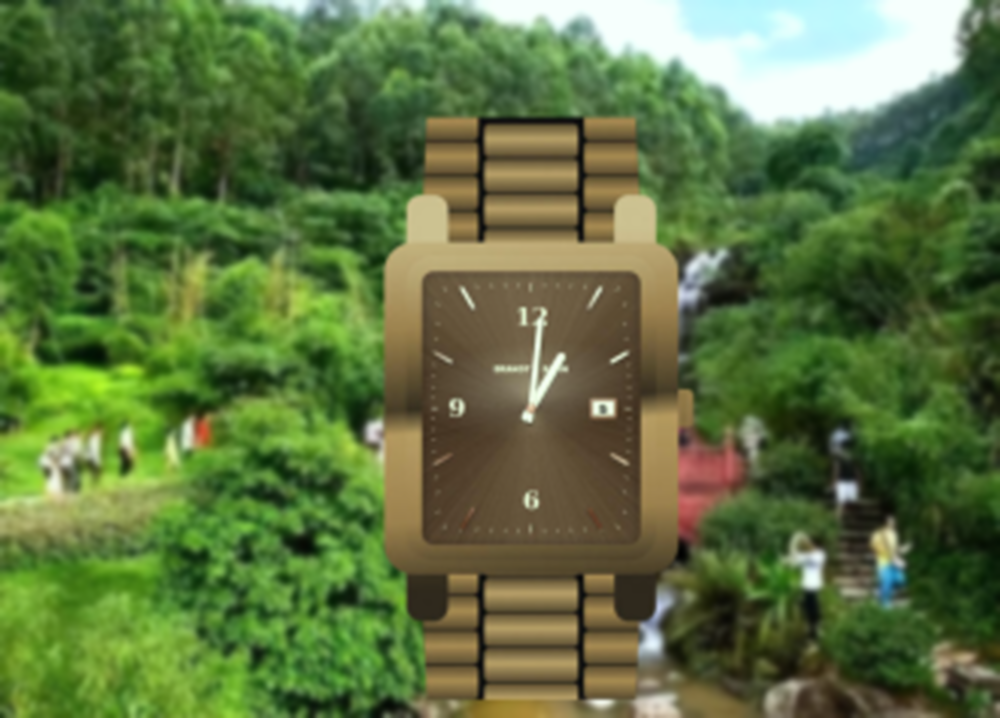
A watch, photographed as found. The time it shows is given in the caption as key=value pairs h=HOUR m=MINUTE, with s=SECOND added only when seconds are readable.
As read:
h=1 m=1
